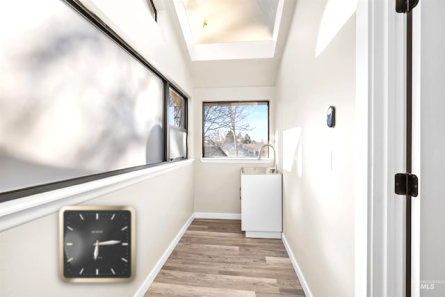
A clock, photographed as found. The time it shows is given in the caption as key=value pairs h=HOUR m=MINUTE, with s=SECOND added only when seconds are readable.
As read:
h=6 m=14
